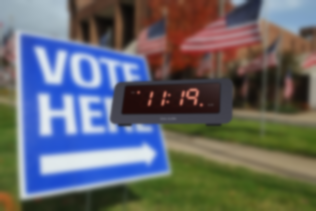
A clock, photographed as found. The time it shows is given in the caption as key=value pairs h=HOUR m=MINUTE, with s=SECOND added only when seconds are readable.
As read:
h=11 m=19
